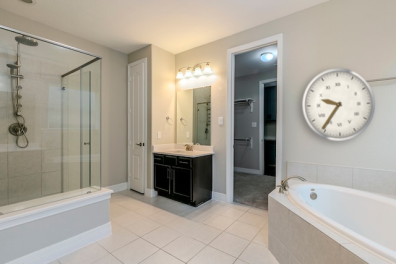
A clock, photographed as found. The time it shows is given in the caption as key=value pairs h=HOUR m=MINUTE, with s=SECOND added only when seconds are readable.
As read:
h=9 m=36
